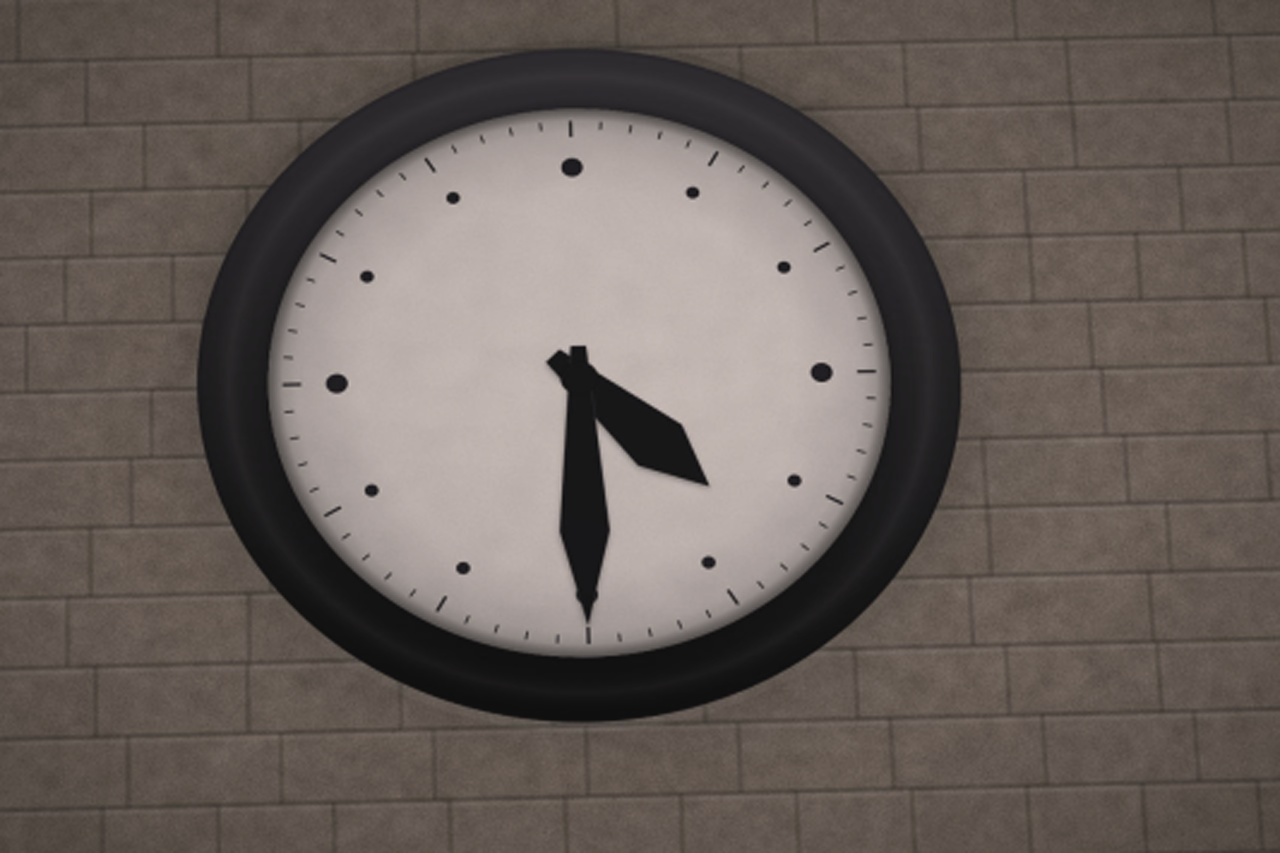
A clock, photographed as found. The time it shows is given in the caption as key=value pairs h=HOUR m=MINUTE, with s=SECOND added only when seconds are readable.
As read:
h=4 m=30
